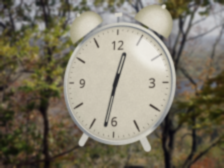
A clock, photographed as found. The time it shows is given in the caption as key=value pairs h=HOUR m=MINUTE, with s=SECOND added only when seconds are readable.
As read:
h=12 m=32
